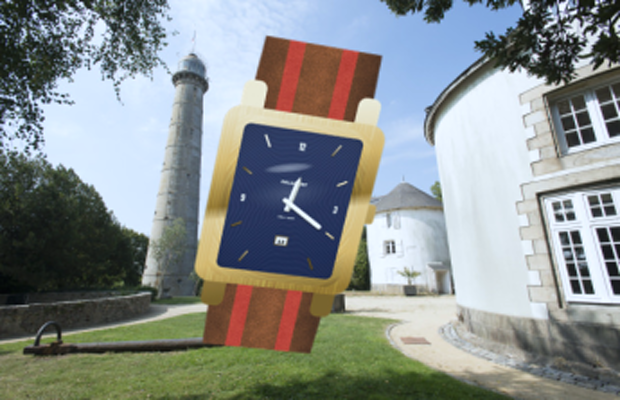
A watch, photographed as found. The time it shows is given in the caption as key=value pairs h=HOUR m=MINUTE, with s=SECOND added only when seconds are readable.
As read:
h=12 m=20
